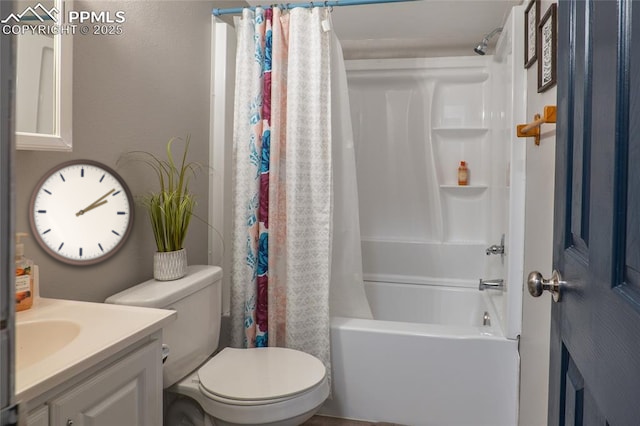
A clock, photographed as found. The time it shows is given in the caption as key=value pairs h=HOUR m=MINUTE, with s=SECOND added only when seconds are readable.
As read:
h=2 m=9
